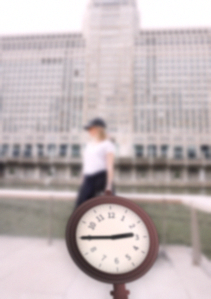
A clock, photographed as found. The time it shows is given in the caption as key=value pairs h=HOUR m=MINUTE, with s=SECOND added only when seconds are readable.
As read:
h=2 m=45
